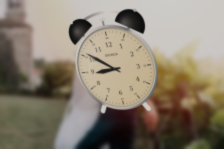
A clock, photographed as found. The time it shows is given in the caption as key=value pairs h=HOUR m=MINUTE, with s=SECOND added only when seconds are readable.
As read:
h=8 m=51
